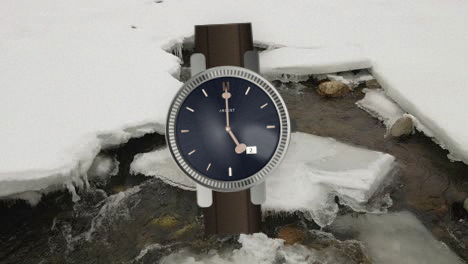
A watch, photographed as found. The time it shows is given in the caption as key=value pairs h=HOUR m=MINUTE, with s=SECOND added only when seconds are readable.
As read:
h=5 m=0
